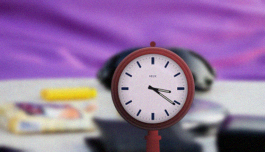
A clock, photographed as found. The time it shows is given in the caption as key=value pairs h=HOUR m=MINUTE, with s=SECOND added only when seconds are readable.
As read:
h=3 m=21
